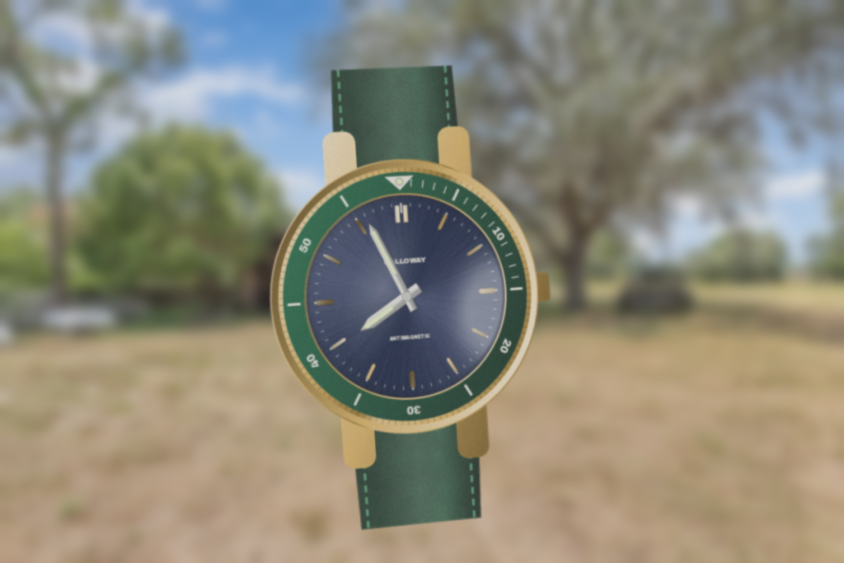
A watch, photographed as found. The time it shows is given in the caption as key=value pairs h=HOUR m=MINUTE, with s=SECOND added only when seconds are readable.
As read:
h=7 m=56
